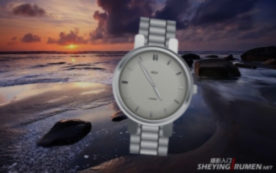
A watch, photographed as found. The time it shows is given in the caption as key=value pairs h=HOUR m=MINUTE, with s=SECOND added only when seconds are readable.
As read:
h=4 m=54
